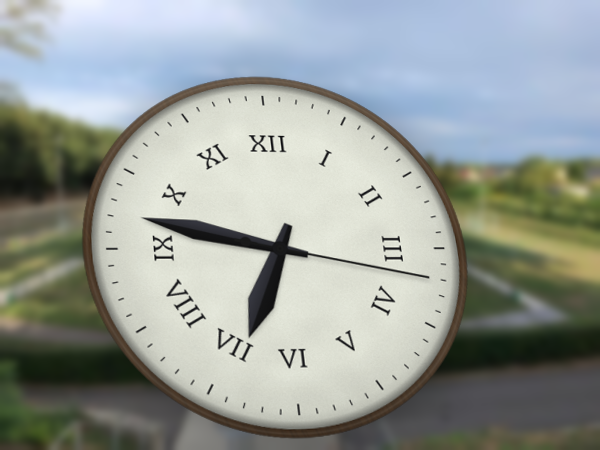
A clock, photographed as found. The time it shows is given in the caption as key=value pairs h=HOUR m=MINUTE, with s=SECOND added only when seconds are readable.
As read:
h=6 m=47 s=17
